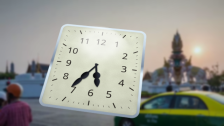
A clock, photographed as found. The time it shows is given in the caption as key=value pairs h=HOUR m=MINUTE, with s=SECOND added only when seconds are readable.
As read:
h=5 m=36
